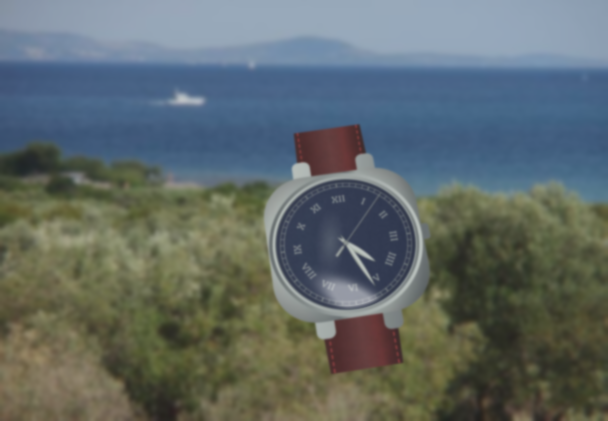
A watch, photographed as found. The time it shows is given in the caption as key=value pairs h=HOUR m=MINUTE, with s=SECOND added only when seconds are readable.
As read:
h=4 m=26 s=7
